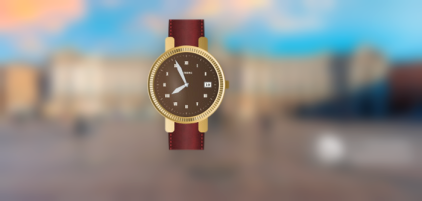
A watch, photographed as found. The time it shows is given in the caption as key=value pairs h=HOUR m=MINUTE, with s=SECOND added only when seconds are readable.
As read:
h=7 m=56
